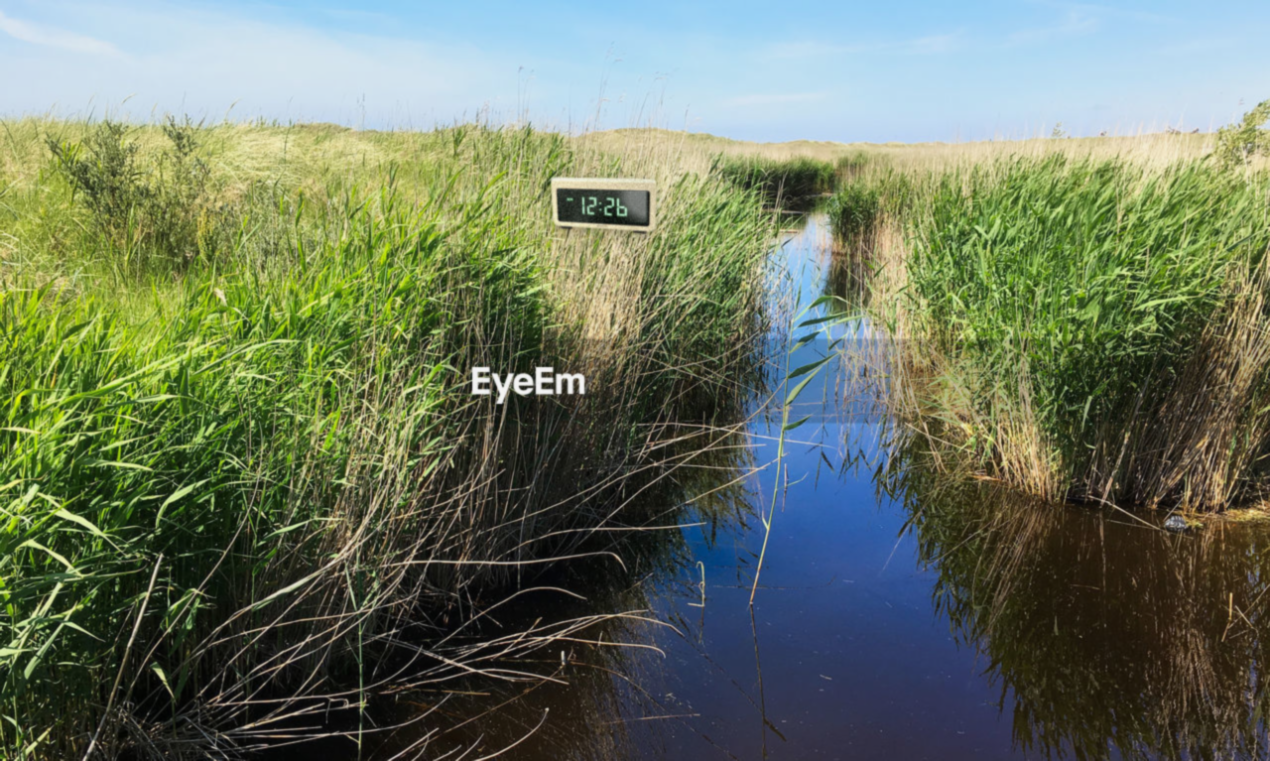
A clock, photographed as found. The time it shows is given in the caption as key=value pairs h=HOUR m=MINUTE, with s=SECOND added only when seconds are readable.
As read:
h=12 m=26
